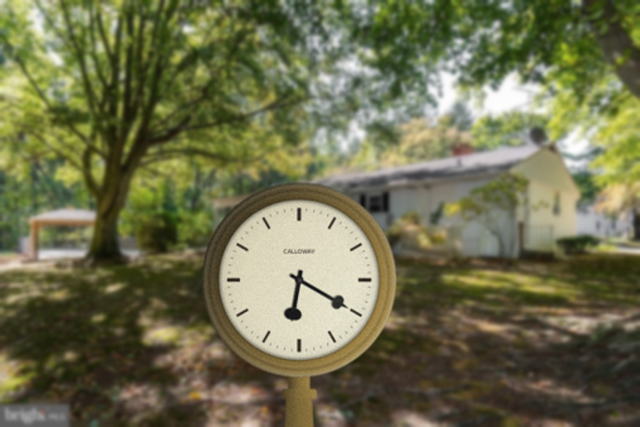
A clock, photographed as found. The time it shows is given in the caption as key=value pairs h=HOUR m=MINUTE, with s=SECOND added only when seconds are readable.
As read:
h=6 m=20
